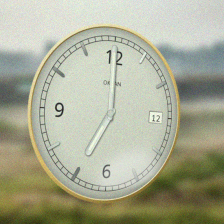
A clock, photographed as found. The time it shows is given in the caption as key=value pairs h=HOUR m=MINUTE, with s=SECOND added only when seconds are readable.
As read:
h=7 m=0
